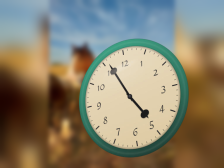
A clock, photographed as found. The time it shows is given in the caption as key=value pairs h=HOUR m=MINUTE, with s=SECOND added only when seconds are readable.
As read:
h=4 m=56
